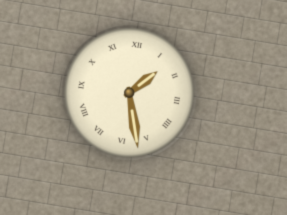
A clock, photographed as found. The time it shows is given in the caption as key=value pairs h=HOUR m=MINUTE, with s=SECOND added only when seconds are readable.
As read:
h=1 m=27
